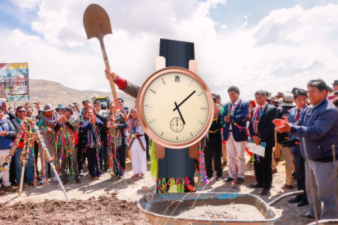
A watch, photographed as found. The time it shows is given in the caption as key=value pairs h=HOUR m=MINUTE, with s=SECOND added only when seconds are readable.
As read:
h=5 m=8
